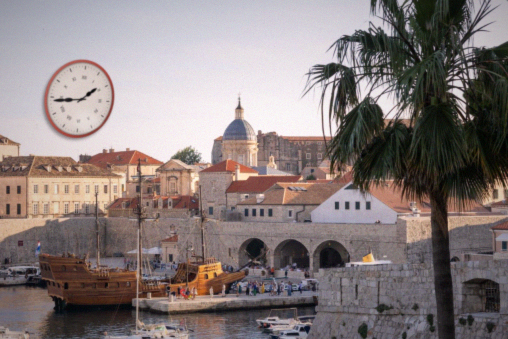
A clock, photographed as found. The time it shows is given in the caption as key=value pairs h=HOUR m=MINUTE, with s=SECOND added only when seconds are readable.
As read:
h=1 m=44
